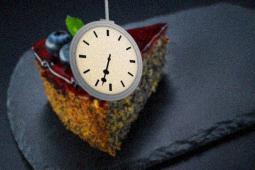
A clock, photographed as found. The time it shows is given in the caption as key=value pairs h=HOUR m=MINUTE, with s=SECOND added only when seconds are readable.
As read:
h=6 m=33
